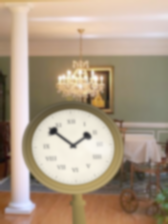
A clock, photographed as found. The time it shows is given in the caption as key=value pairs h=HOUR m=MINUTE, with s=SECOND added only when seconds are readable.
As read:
h=1 m=52
